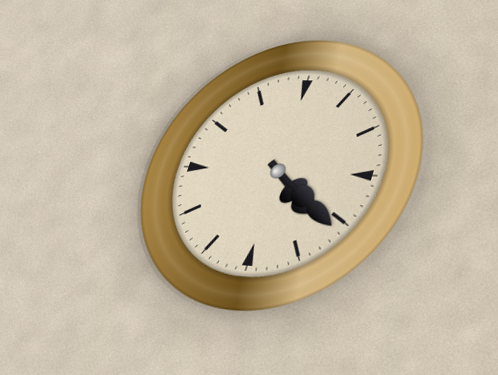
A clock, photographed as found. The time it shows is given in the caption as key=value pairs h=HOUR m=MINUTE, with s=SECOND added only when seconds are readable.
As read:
h=4 m=21
